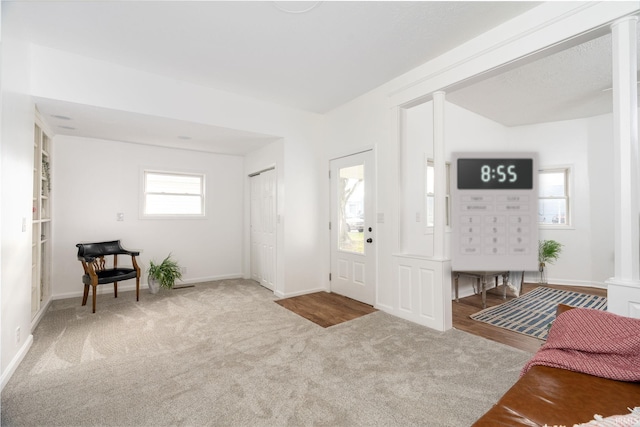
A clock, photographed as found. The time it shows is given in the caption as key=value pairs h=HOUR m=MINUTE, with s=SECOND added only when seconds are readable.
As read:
h=8 m=55
